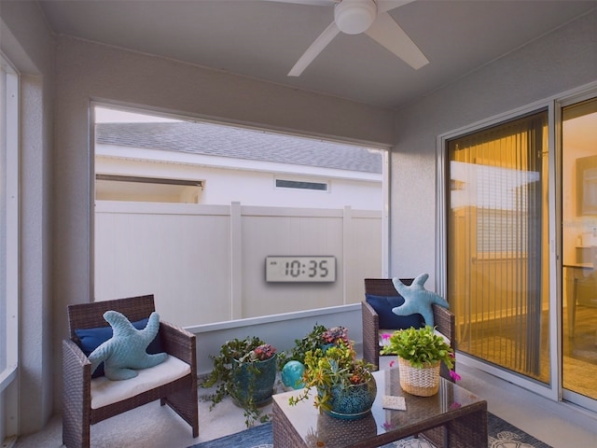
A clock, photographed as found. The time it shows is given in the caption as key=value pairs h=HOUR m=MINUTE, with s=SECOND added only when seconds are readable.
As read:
h=10 m=35
